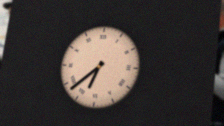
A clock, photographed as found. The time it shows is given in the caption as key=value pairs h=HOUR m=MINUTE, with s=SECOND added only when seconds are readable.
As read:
h=6 m=38
